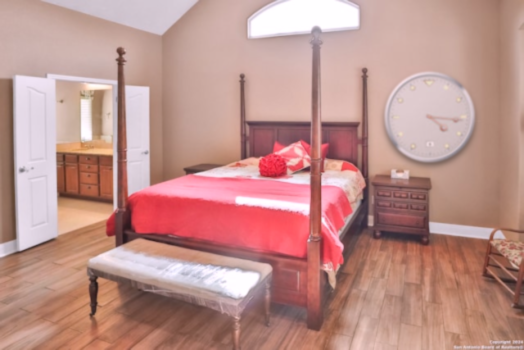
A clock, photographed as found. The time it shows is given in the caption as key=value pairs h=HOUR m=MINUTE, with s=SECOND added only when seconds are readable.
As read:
h=4 m=16
